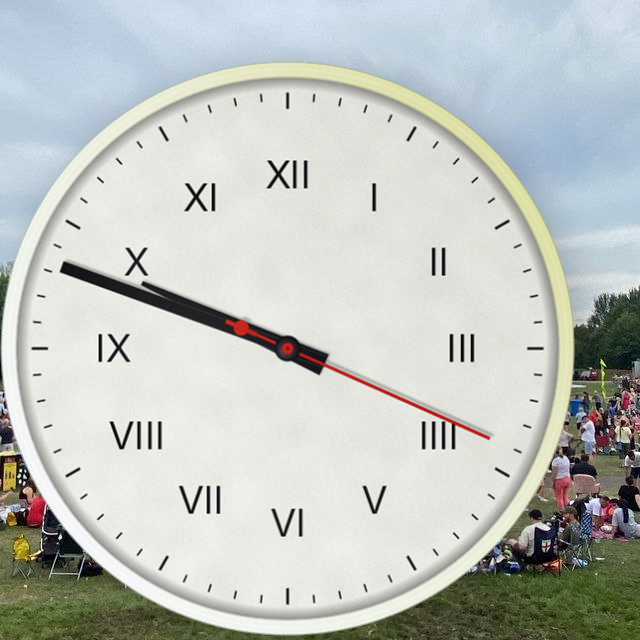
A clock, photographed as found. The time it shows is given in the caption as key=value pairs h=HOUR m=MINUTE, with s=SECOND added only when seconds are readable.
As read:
h=9 m=48 s=19
